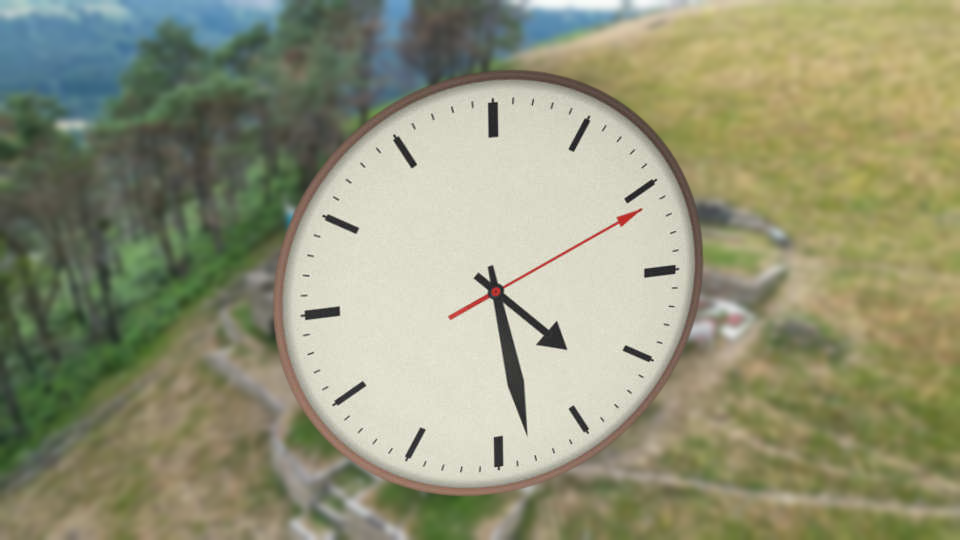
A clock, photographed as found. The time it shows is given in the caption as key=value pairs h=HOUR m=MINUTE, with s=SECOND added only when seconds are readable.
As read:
h=4 m=28 s=11
